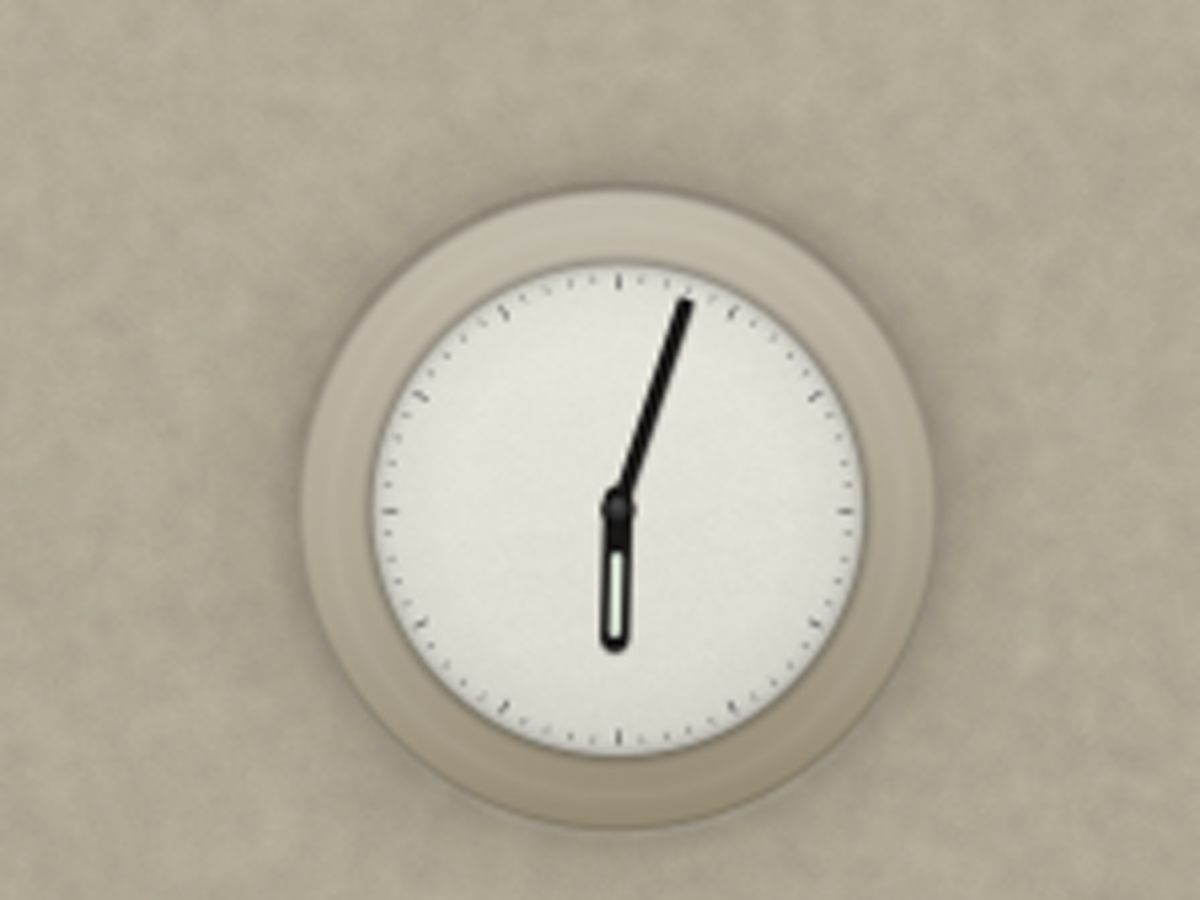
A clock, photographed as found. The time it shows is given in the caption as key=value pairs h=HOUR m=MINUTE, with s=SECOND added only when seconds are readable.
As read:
h=6 m=3
